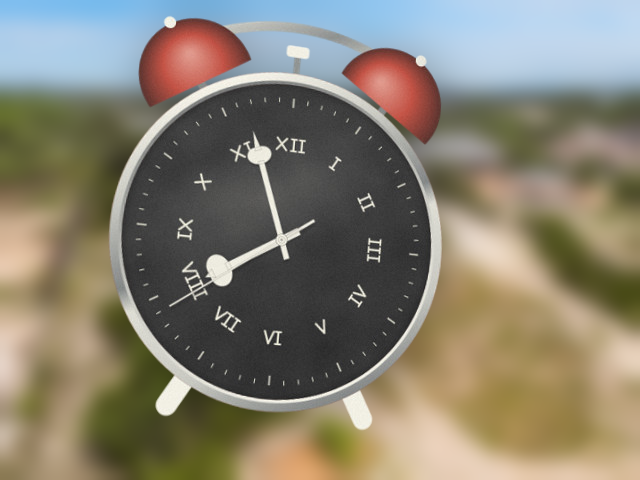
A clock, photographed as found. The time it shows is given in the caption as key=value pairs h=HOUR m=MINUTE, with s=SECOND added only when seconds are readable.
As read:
h=7 m=56 s=39
